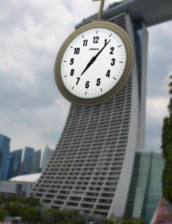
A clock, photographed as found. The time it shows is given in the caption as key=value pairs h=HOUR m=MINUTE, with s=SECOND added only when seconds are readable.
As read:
h=7 m=6
